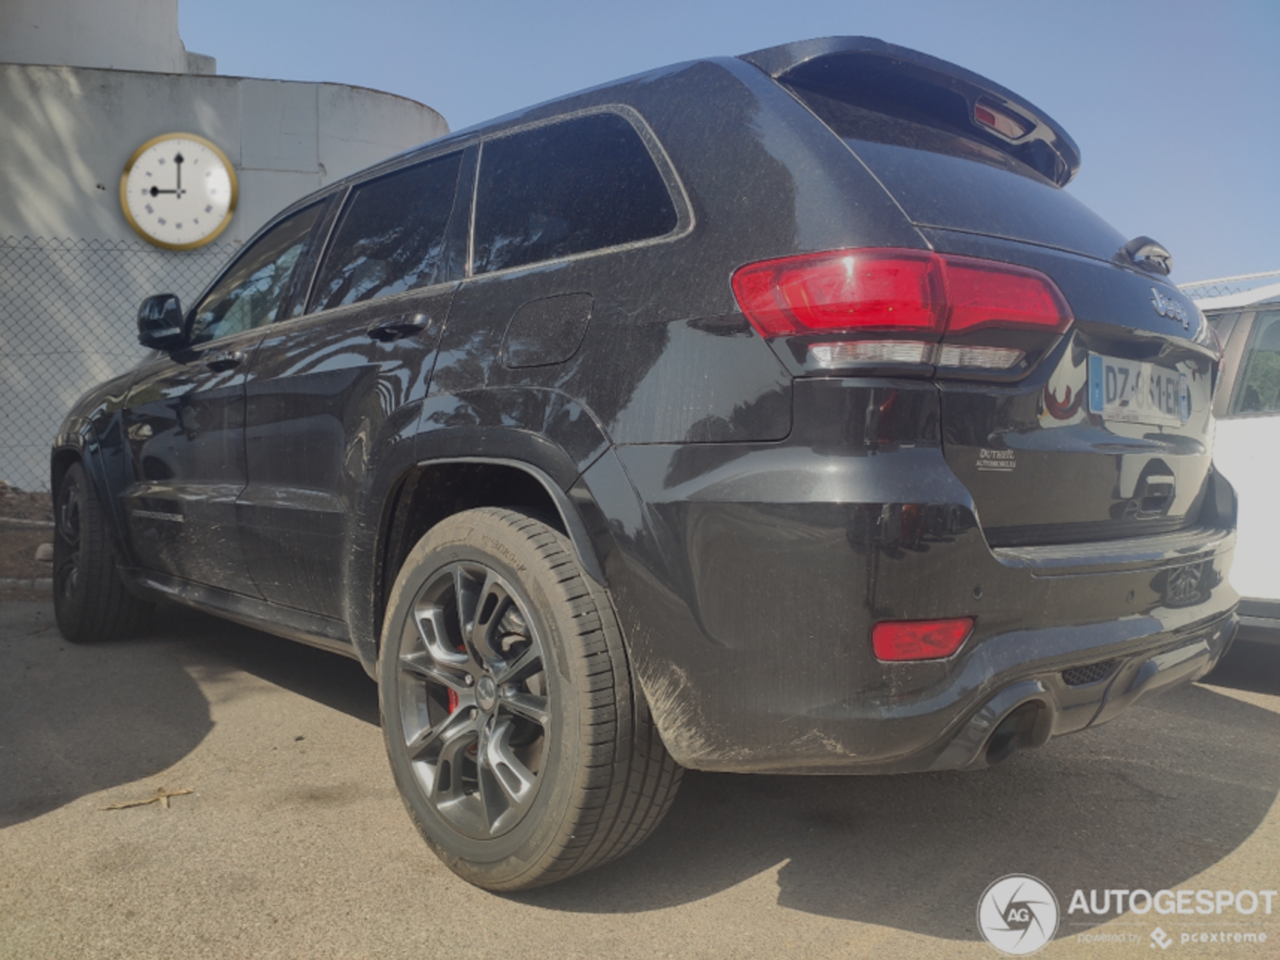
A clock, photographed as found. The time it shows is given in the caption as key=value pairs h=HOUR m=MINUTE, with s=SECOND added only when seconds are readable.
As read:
h=9 m=0
